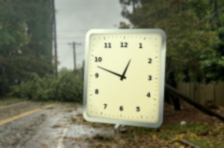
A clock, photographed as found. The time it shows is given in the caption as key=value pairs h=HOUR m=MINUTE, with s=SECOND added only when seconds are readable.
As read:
h=12 m=48
